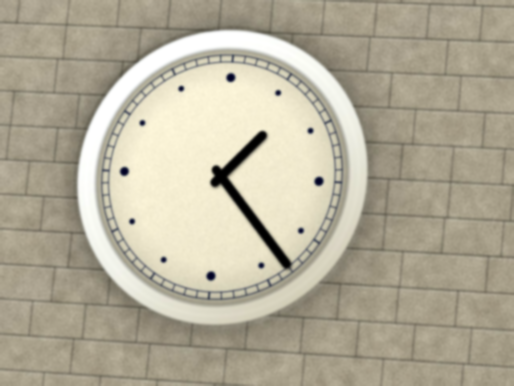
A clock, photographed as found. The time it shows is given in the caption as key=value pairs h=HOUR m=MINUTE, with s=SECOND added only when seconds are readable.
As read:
h=1 m=23
